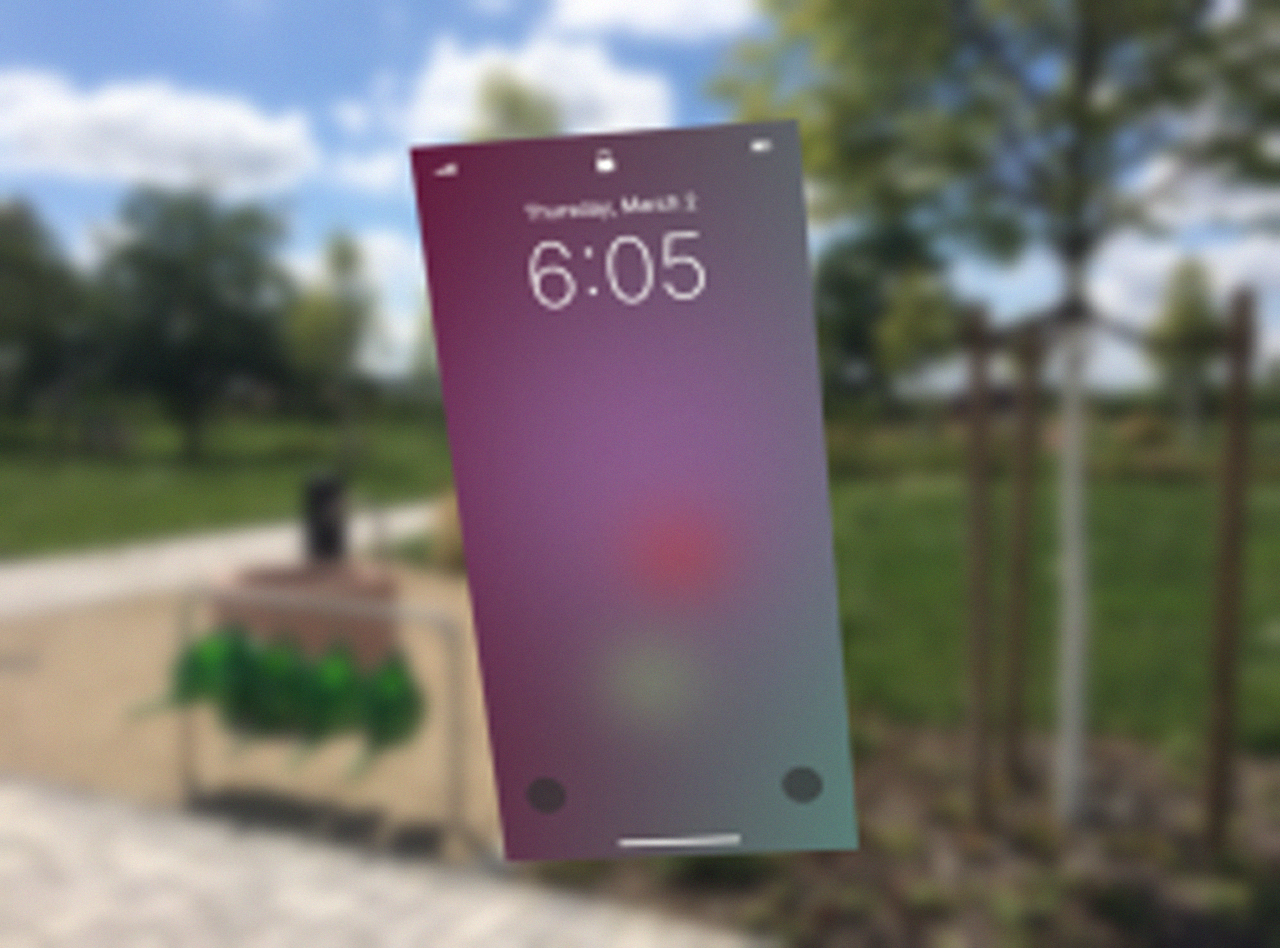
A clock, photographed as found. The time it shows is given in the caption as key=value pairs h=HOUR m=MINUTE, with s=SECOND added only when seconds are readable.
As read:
h=6 m=5
